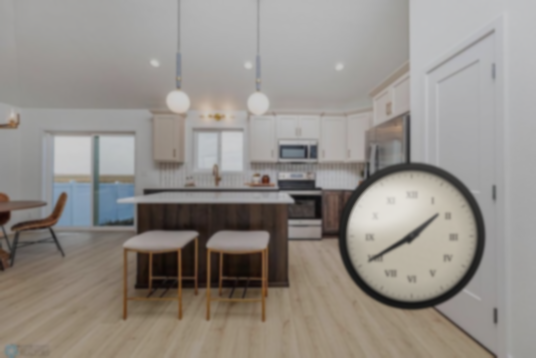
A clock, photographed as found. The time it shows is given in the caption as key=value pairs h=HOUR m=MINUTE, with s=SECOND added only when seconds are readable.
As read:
h=1 m=40
